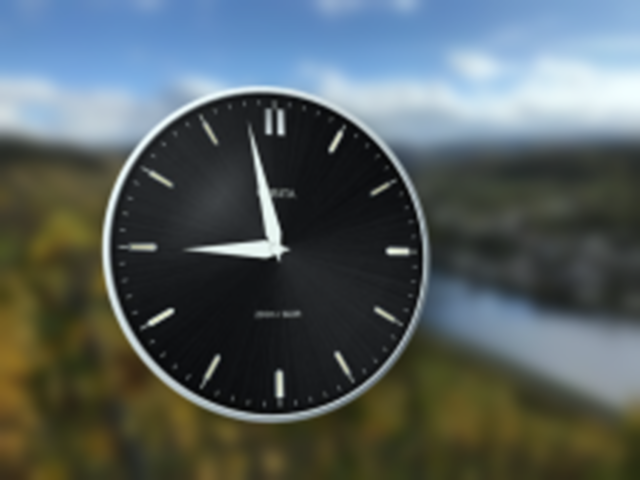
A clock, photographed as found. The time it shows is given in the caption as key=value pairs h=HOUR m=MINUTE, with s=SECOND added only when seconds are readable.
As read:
h=8 m=58
